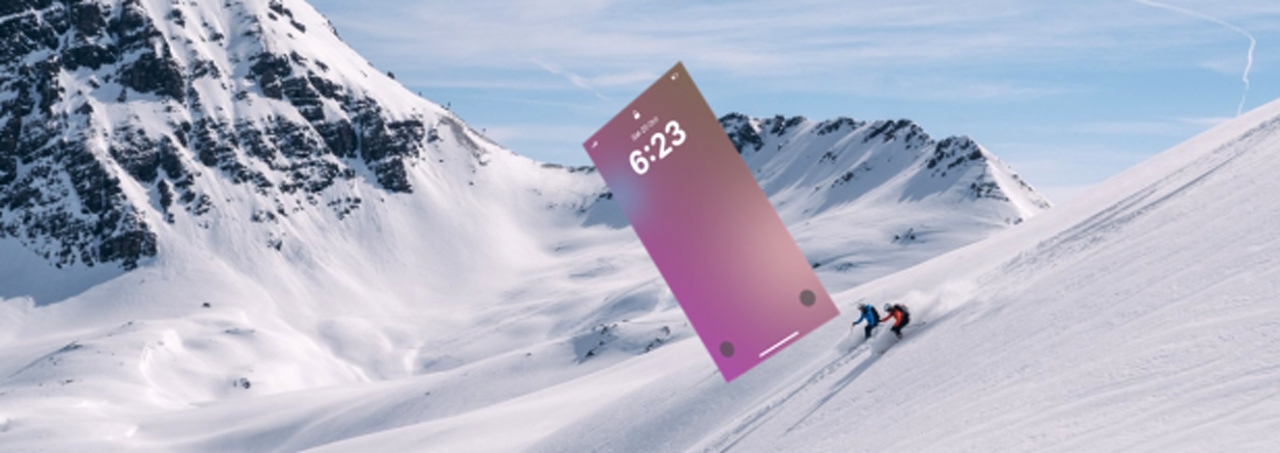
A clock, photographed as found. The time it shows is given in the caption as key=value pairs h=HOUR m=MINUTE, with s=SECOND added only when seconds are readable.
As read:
h=6 m=23
